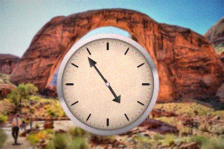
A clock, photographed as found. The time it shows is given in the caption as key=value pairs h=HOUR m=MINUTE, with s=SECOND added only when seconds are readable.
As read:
h=4 m=54
